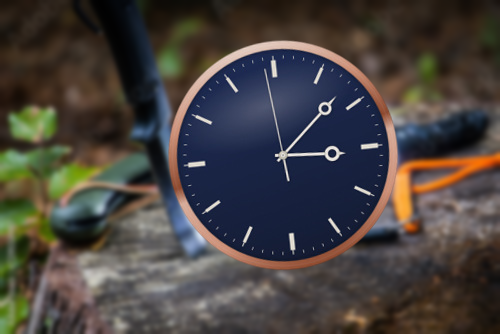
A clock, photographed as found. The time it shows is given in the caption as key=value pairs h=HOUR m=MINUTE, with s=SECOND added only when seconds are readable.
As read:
h=3 m=7 s=59
